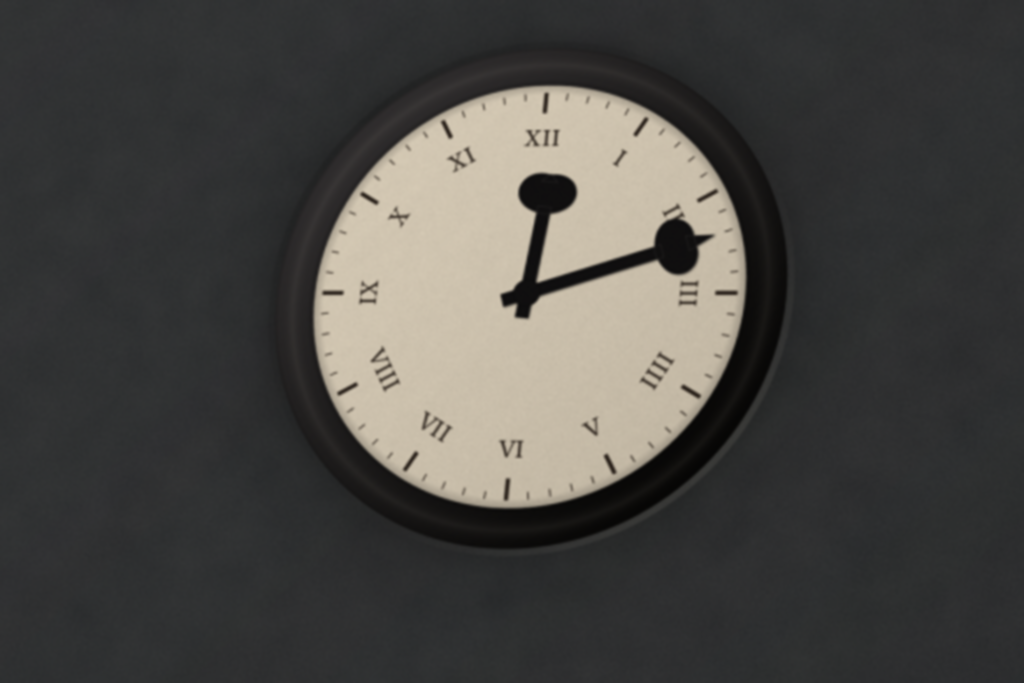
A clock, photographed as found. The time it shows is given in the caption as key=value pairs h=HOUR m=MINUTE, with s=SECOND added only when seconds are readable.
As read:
h=12 m=12
